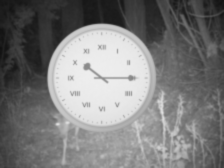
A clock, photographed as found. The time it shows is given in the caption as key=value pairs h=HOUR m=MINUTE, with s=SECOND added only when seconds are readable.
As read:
h=10 m=15
